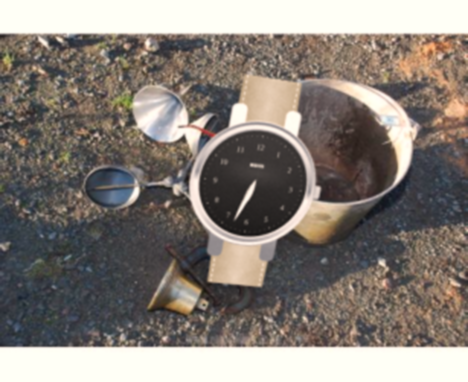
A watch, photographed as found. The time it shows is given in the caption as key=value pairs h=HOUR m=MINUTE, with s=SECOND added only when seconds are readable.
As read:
h=6 m=33
